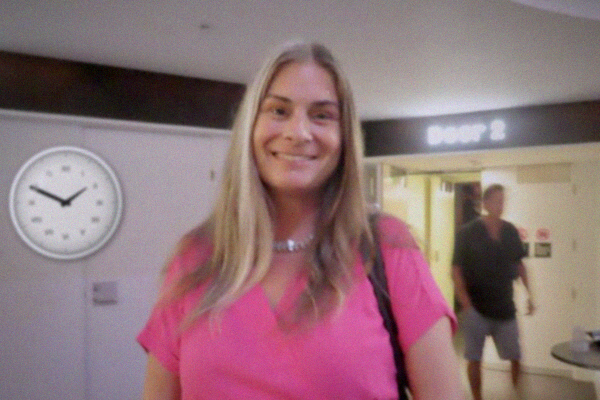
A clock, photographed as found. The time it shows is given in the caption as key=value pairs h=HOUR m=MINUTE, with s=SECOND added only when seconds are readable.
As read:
h=1 m=49
